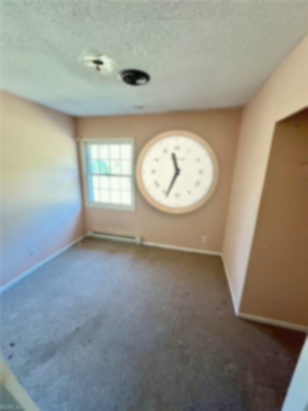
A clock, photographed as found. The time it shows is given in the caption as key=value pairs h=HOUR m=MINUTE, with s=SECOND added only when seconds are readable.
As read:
h=11 m=34
